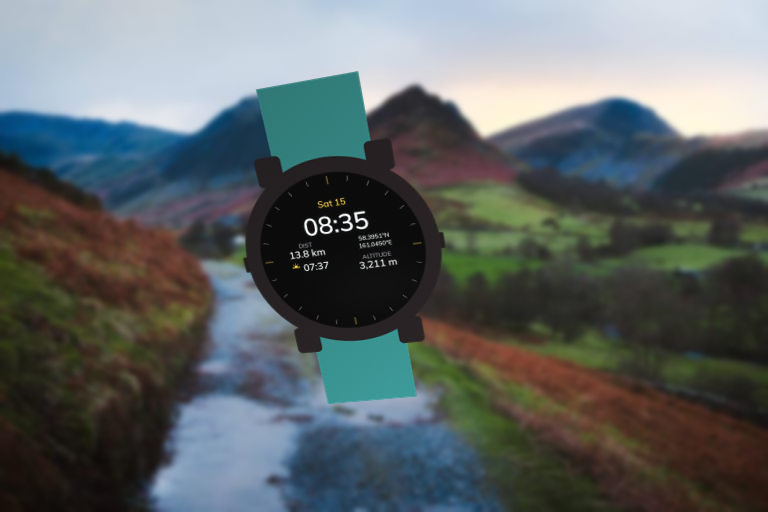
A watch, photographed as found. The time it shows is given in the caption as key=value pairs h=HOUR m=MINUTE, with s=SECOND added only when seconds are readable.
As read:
h=8 m=35
